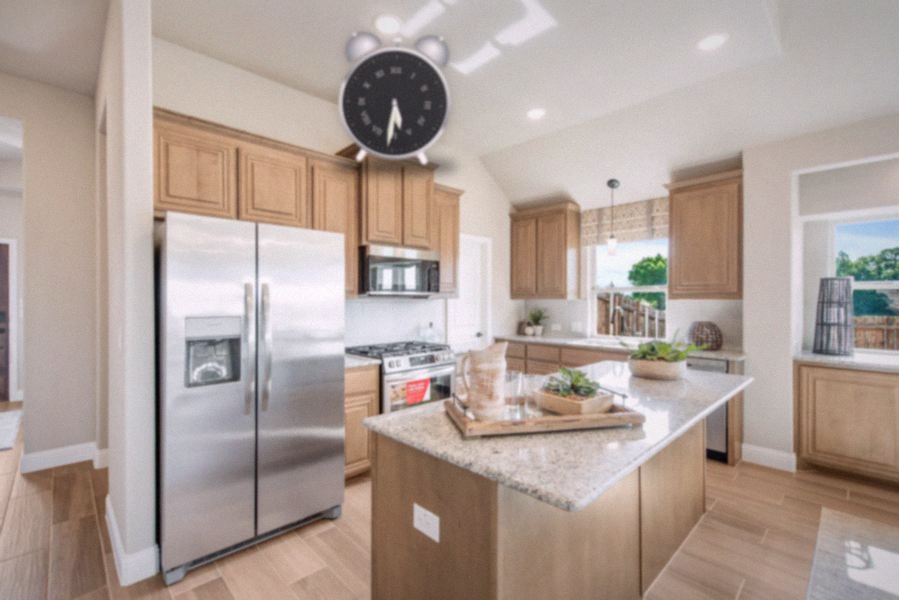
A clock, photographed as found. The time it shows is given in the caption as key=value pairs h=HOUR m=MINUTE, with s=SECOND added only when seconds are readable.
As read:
h=5 m=31
